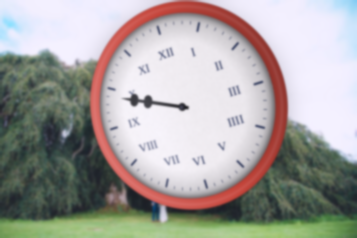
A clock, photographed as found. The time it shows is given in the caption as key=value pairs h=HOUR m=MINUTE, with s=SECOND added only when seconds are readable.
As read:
h=9 m=49
